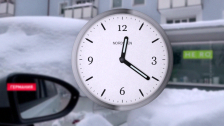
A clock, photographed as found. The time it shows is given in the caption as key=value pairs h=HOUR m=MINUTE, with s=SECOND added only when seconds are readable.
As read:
h=12 m=21
